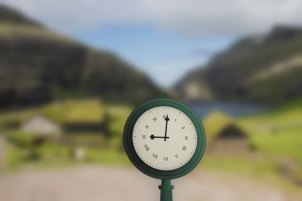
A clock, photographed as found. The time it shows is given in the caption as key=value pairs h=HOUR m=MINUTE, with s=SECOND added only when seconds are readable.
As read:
h=9 m=1
